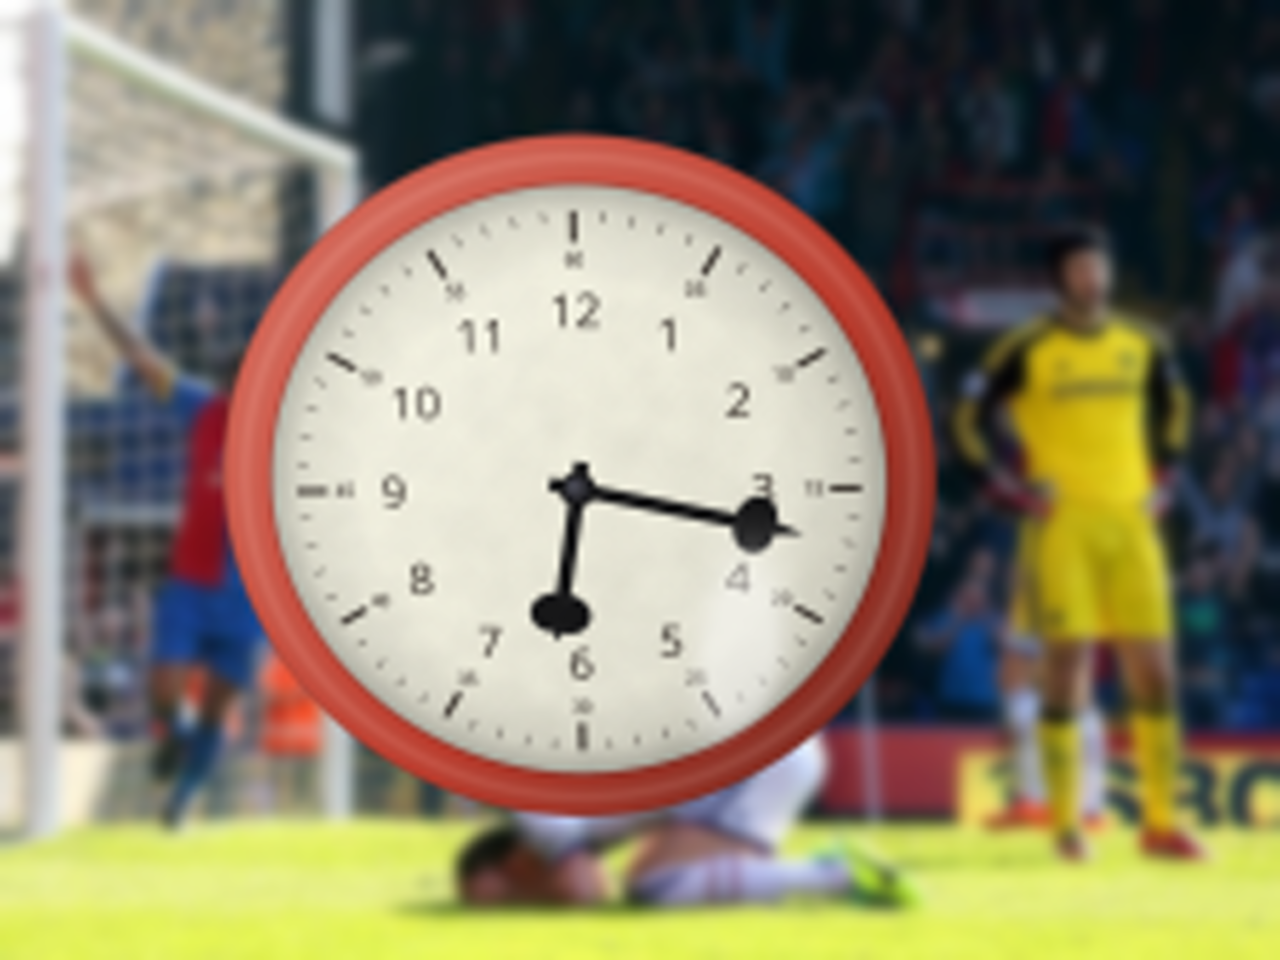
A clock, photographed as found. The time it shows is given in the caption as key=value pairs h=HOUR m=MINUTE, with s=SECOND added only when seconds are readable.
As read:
h=6 m=17
